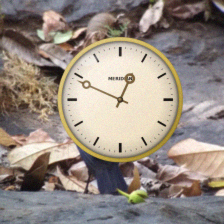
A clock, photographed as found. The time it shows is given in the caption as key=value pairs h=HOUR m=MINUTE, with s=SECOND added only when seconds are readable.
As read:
h=12 m=49
